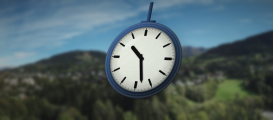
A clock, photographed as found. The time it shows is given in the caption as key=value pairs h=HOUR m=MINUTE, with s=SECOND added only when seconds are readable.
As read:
h=10 m=28
